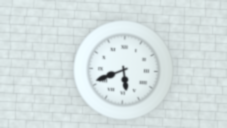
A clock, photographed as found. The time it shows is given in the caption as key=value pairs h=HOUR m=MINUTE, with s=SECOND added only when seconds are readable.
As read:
h=5 m=41
